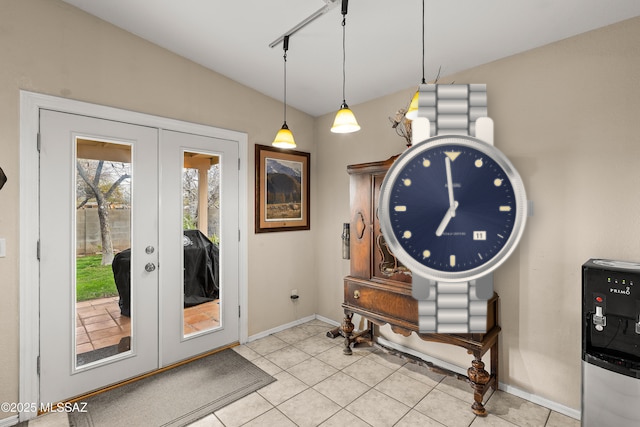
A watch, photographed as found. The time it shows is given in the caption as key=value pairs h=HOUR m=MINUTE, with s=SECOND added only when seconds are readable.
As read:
h=6 m=59
